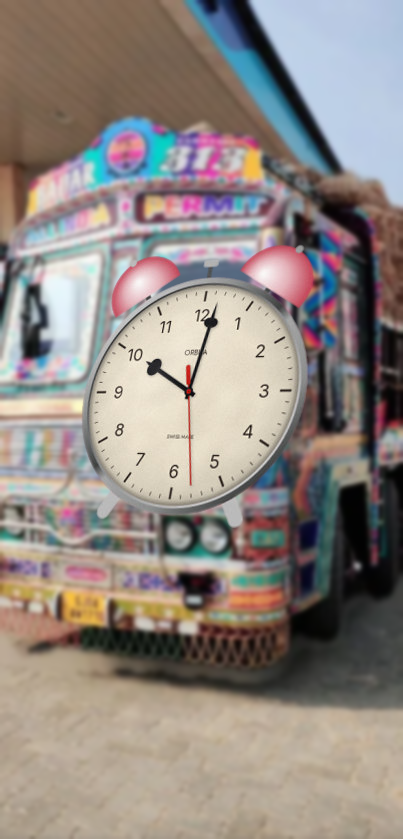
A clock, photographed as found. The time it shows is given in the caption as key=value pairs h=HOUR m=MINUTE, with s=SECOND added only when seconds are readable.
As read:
h=10 m=1 s=28
